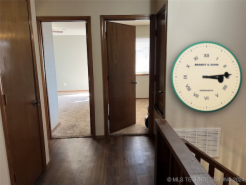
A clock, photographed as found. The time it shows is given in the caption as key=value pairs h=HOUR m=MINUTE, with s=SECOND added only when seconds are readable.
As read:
h=3 m=14
